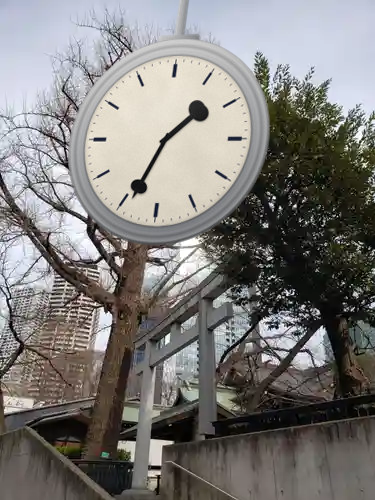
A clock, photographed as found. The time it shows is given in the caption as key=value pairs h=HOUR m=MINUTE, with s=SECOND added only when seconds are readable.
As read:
h=1 m=34
